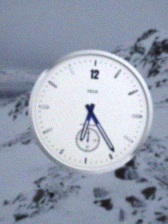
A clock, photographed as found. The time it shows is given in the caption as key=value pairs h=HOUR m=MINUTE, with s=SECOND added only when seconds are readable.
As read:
h=6 m=24
